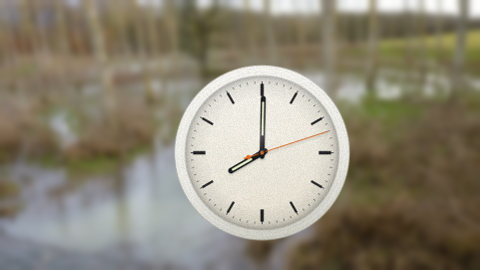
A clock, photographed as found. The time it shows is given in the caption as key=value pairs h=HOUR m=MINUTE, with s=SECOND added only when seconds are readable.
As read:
h=8 m=0 s=12
